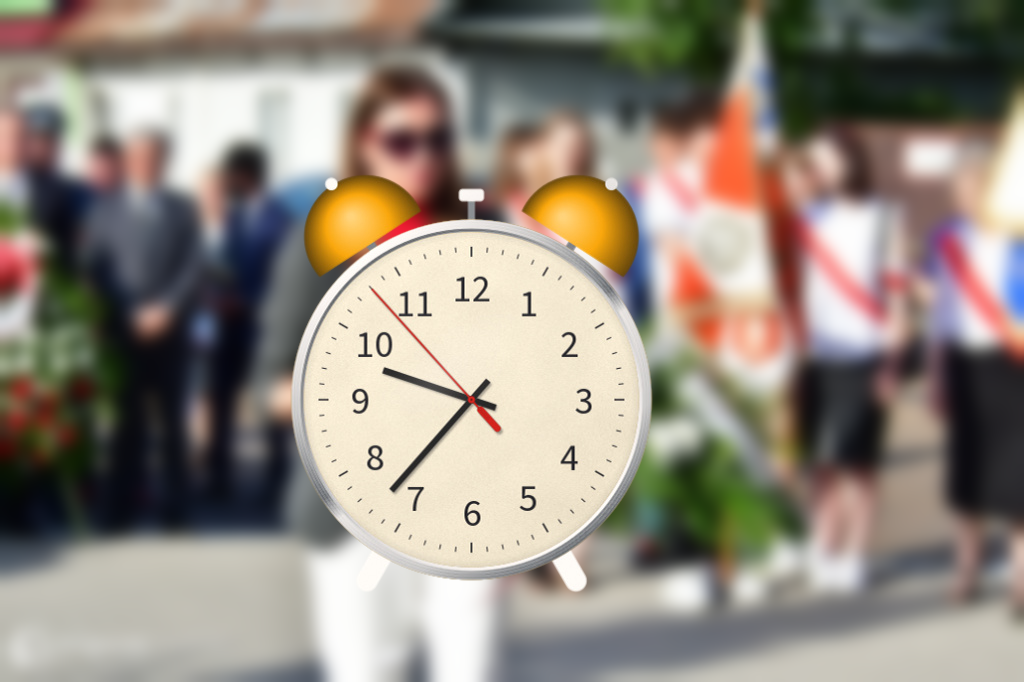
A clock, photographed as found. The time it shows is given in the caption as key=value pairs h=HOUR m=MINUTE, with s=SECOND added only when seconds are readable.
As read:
h=9 m=36 s=53
